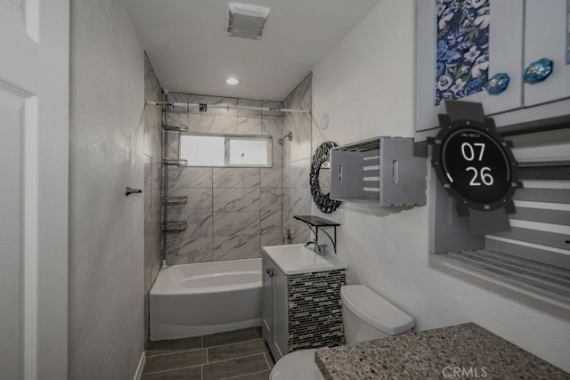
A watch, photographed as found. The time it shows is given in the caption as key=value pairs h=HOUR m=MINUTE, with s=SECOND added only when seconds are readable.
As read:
h=7 m=26
